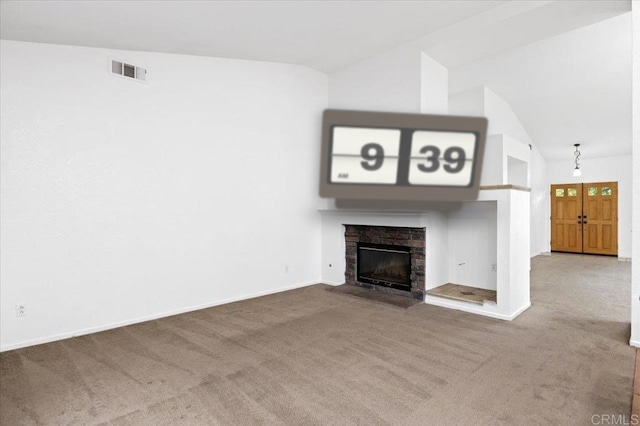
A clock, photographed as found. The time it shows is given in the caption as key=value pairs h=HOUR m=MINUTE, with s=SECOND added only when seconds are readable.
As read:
h=9 m=39
